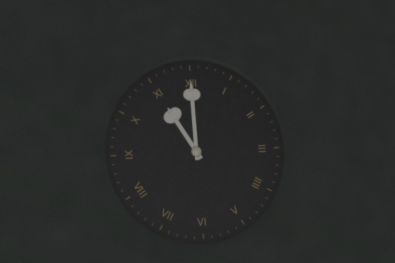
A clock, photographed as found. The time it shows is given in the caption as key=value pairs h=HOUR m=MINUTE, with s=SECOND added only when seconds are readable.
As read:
h=11 m=0
